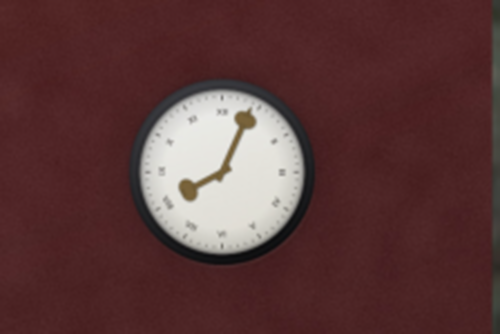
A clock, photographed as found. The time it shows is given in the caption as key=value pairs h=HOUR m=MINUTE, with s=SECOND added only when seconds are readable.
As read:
h=8 m=4
